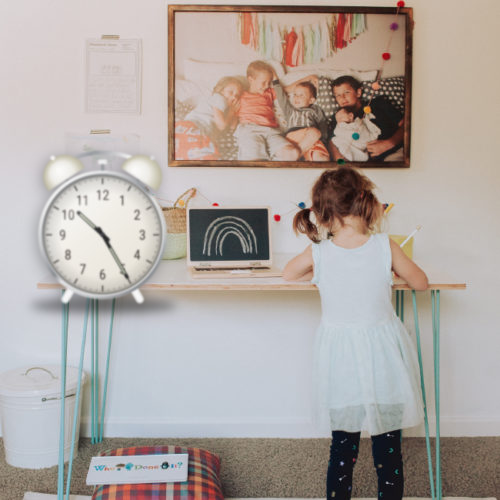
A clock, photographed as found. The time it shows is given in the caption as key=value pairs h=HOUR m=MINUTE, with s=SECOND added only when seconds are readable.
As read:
h=10 m=25
